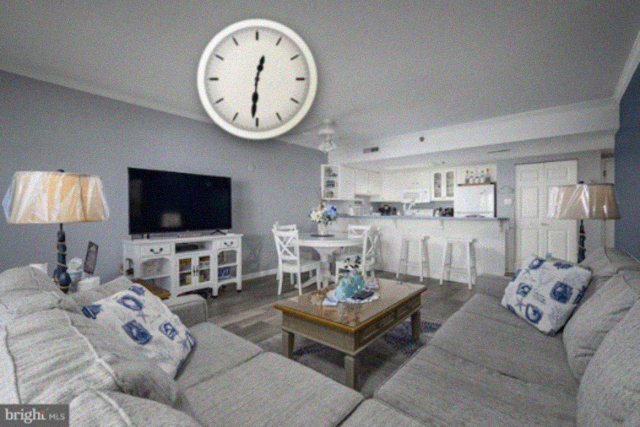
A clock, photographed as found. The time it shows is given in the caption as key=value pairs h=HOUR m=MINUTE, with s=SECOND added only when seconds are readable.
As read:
h=12 m=31
